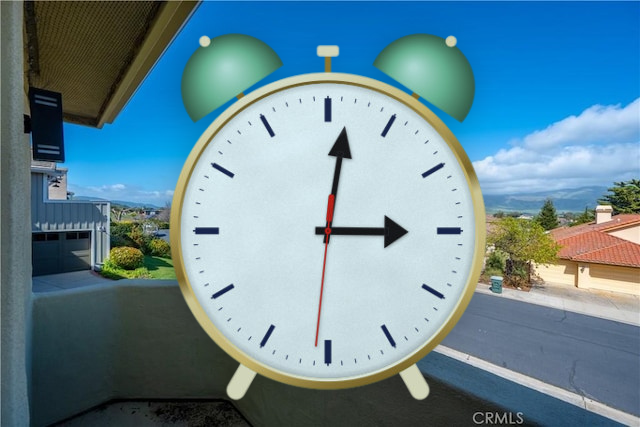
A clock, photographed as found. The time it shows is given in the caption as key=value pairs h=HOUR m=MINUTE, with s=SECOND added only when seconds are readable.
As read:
h=3 m=1 s=31
